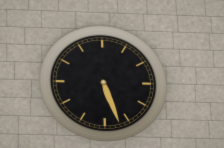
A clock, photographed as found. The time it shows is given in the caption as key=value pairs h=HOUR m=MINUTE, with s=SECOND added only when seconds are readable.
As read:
h=5 m=27
